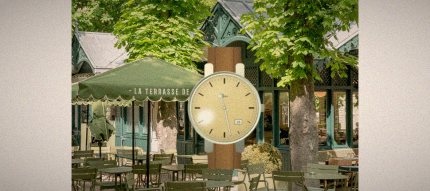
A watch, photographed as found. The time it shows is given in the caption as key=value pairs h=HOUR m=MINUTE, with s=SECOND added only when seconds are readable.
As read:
h=11 m=28
